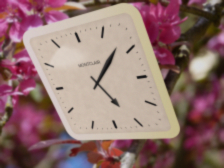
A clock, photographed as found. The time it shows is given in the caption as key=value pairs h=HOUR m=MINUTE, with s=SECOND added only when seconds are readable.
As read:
h=5 m=8
